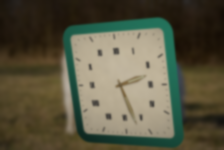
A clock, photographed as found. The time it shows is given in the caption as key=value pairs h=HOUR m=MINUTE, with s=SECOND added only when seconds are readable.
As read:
h=2 m=27
